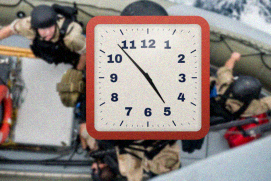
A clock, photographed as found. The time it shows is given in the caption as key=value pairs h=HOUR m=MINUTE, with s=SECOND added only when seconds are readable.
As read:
h=4 m=53
